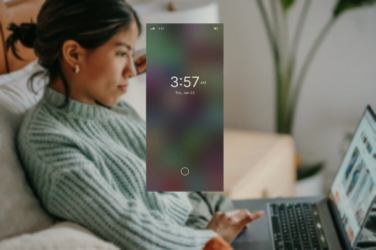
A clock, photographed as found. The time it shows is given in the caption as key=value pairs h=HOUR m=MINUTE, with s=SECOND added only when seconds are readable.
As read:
h=3 m=57
